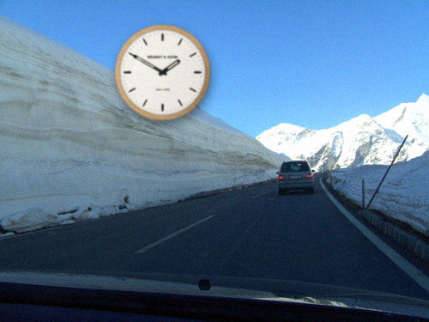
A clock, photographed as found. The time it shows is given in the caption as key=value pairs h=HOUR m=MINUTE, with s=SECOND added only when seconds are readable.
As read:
h=1 m=50
